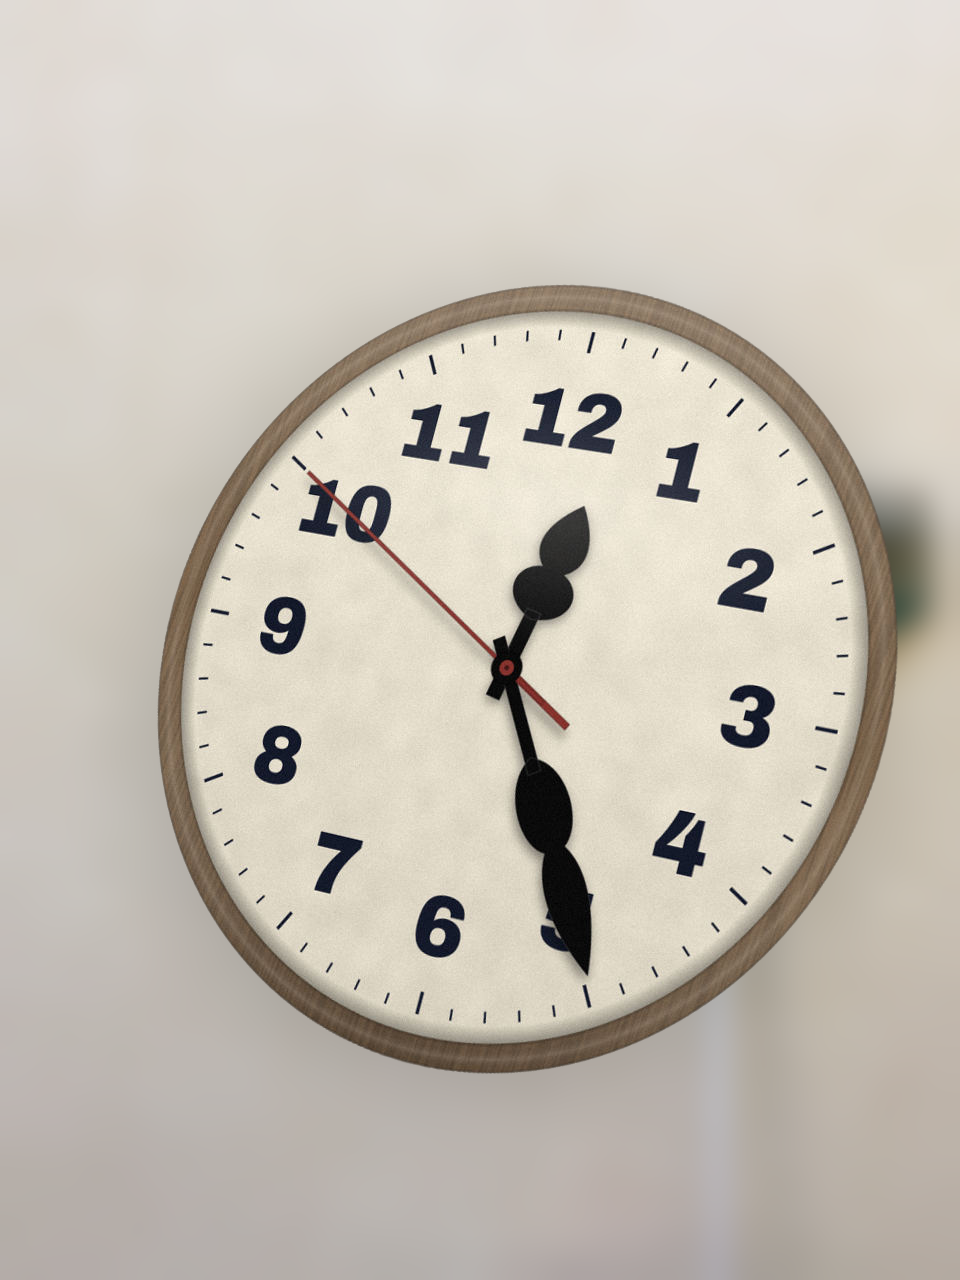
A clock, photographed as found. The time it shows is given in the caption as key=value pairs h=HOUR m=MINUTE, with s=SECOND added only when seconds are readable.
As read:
h=12 m=24 s=50
